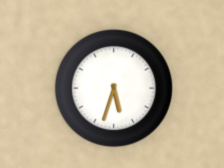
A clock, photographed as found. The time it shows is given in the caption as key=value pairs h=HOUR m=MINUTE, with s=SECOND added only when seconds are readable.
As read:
h=5 m=33
